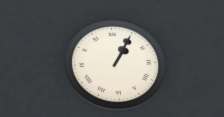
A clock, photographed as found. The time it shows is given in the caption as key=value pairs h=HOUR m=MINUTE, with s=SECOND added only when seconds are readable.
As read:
h=1 m=5
